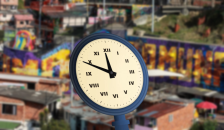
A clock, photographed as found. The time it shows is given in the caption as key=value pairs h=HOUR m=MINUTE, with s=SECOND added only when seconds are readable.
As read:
h=11 m=49
